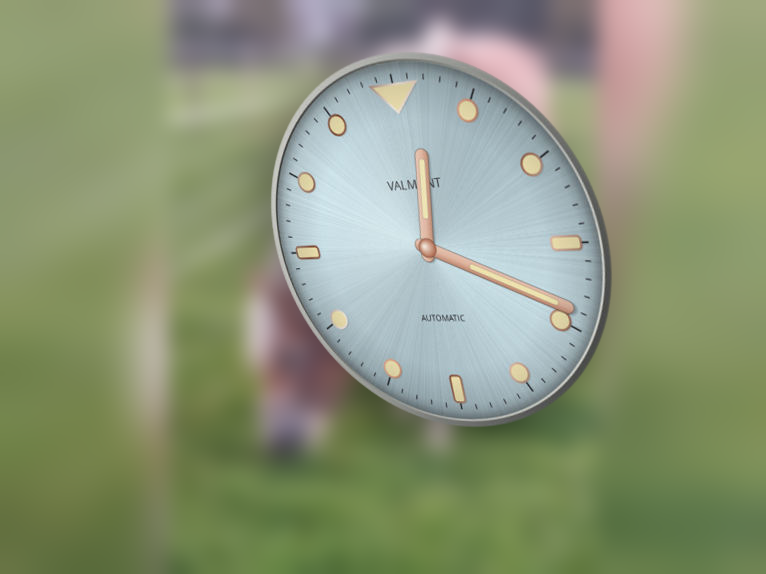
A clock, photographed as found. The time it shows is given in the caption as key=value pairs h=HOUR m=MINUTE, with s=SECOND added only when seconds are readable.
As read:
h=12 m=19
